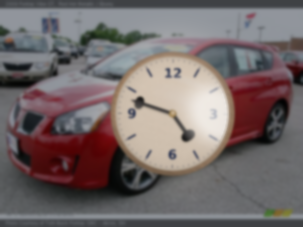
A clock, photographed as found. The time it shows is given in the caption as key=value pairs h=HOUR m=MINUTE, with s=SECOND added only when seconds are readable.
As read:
h=4 m=48
